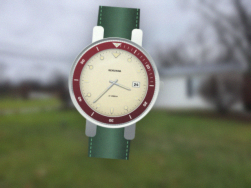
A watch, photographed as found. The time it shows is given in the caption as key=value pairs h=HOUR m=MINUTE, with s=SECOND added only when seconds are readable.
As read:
h=3 m=37
